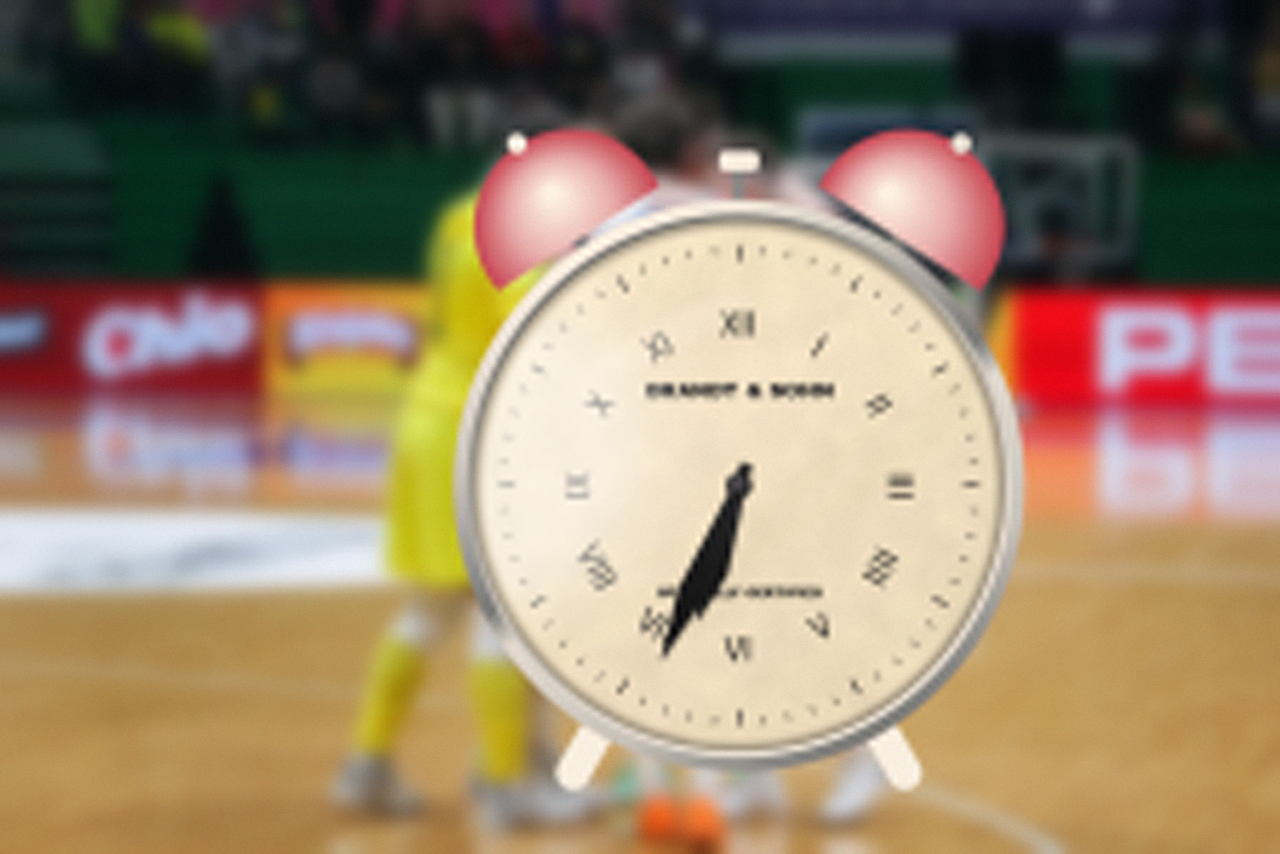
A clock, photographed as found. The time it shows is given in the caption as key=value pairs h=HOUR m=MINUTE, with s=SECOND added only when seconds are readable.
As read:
h=6 m=34
